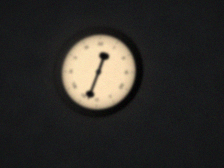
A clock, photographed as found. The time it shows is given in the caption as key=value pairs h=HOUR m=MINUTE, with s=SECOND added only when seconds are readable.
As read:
h=12 m=33
